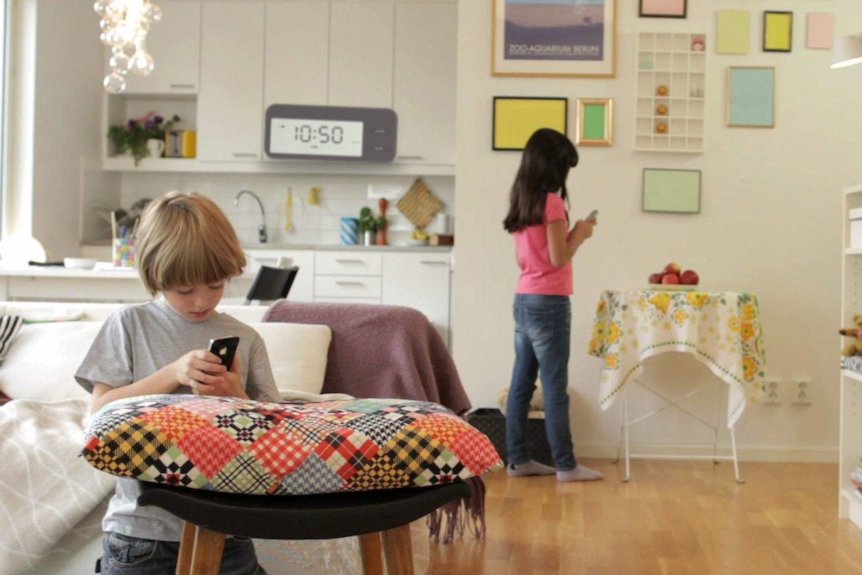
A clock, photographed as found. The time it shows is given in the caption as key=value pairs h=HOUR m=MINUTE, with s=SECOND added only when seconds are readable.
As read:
h=10 m=50
